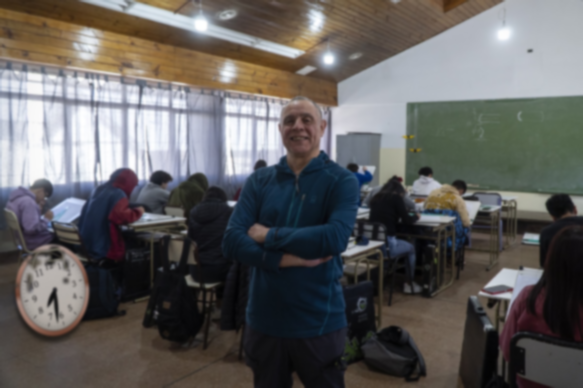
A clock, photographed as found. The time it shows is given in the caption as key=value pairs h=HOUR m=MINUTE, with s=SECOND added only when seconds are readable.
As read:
h=7 m=32
